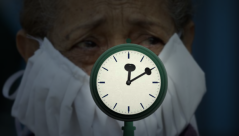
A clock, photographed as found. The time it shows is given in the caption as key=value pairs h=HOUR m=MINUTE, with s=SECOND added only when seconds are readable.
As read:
h=12 m=10
